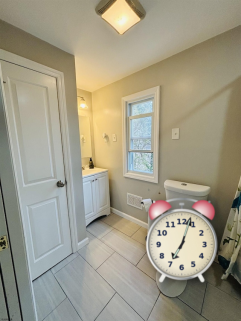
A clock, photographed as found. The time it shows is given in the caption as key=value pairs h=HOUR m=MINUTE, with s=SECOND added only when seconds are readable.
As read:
h=7 m=3
